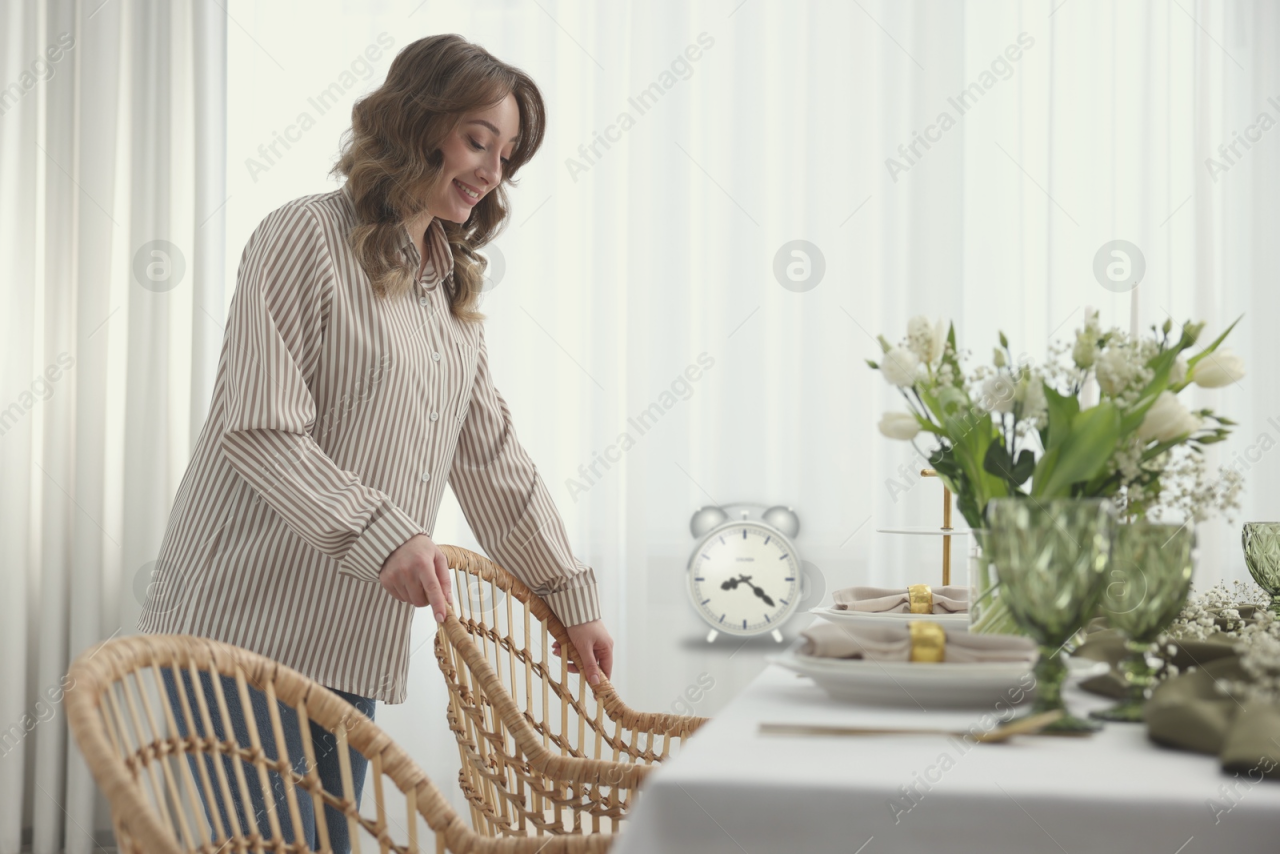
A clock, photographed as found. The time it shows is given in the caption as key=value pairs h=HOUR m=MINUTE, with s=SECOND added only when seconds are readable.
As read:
h=8 m=22
